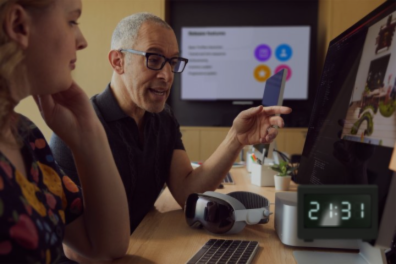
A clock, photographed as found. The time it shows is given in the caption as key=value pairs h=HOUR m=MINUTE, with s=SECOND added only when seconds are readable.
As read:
h=21 m=31
